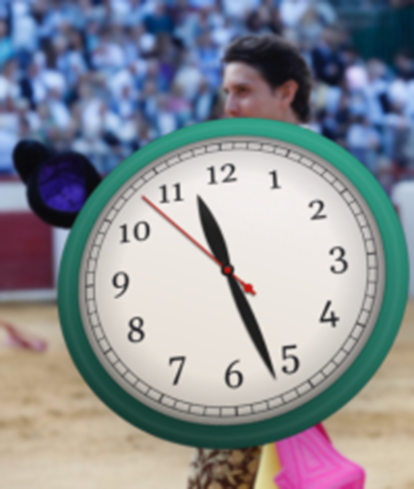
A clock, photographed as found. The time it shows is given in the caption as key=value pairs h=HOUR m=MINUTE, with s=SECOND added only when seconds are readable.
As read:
h=11 m=26 s=53
